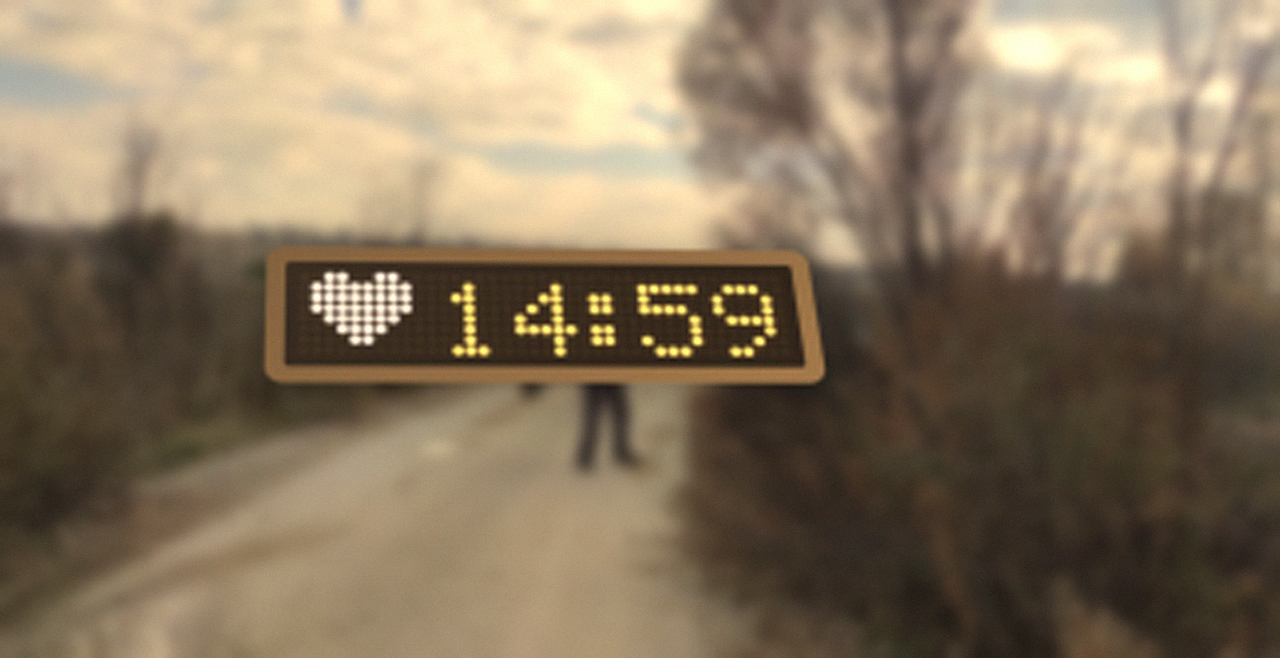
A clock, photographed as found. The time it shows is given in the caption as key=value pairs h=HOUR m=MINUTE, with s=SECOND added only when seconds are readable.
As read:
h=14 m=59
